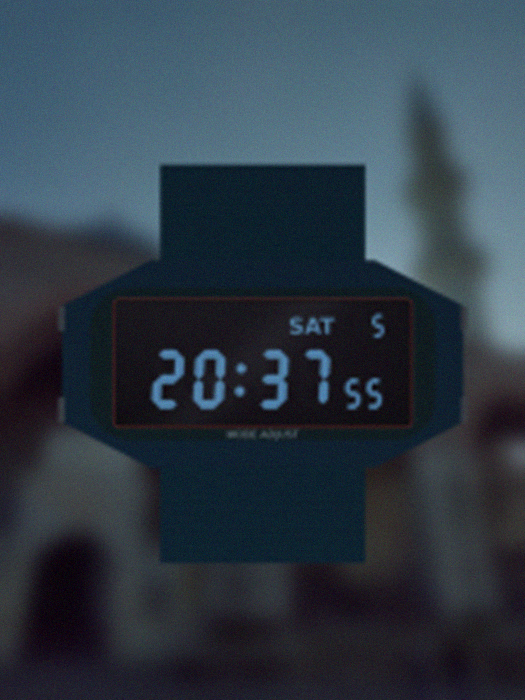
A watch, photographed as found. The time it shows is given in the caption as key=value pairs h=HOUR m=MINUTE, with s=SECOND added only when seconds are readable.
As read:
h=20 m=37 s=55
